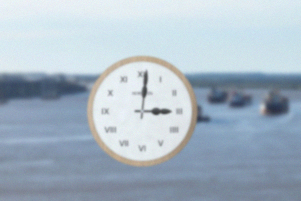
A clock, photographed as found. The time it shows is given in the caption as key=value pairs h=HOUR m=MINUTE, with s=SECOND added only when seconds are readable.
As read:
h=3 m=1
